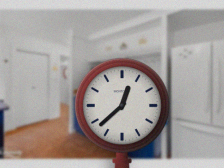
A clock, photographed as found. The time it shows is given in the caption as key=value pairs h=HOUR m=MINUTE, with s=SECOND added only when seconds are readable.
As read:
h=12 m=38
